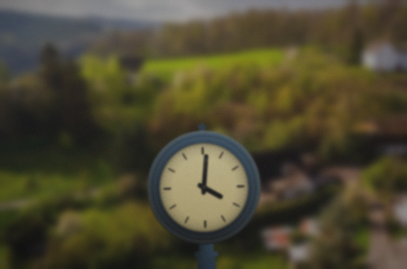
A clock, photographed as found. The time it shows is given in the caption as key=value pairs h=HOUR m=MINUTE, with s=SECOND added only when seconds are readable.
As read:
h=4 m=1
